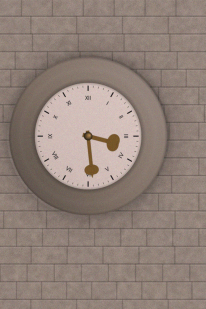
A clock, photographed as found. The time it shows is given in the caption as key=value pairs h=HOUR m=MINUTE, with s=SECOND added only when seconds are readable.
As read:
h=3 m=29
